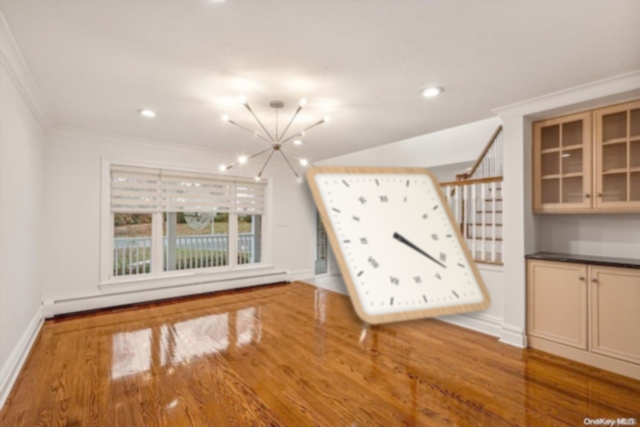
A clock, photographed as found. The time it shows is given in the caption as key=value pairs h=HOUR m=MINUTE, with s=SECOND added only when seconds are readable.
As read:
h=4 m=22
